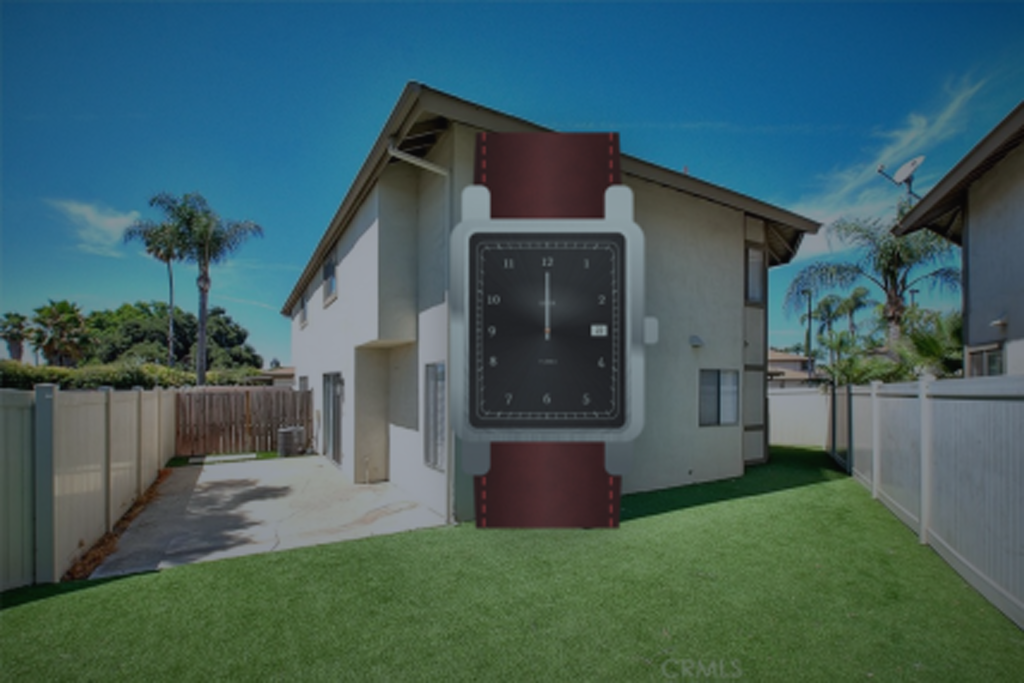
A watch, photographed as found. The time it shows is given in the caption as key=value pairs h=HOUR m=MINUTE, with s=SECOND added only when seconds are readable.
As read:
h=12 m=0
